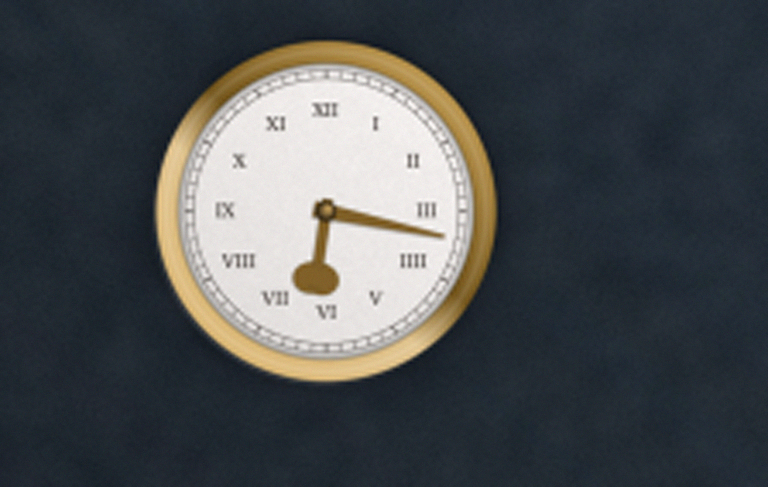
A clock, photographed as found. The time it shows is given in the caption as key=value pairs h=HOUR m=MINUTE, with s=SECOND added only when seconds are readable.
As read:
h=6 m=17
